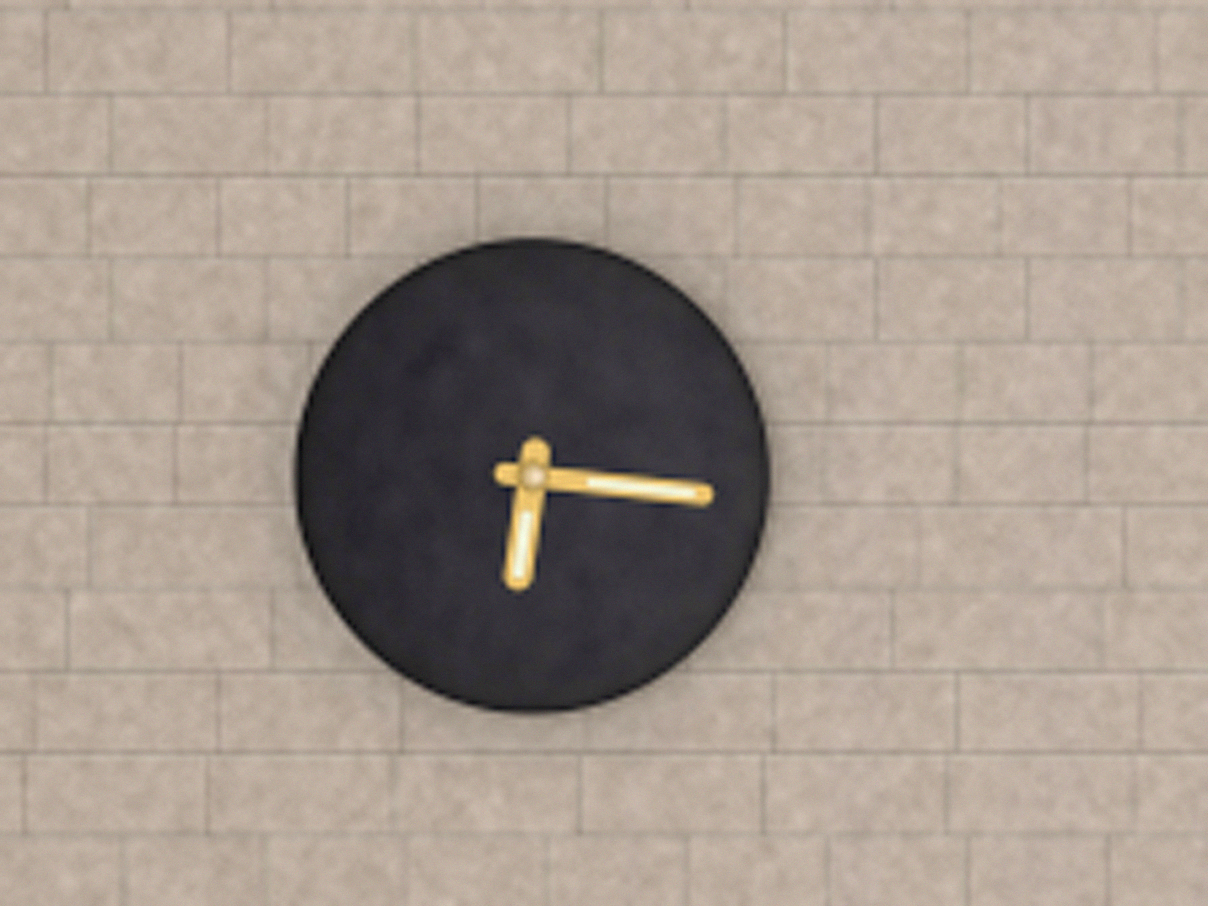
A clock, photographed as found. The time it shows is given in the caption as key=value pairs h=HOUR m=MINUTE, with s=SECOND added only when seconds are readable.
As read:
h=6 m=16
